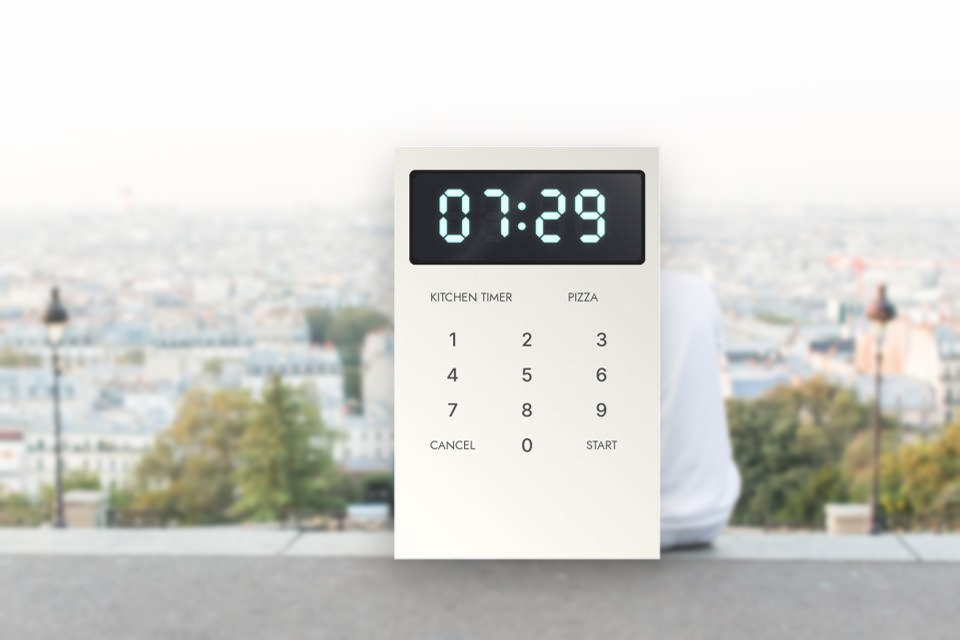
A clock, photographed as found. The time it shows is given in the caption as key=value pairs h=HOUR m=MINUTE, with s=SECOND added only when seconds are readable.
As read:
h=7 m=29
